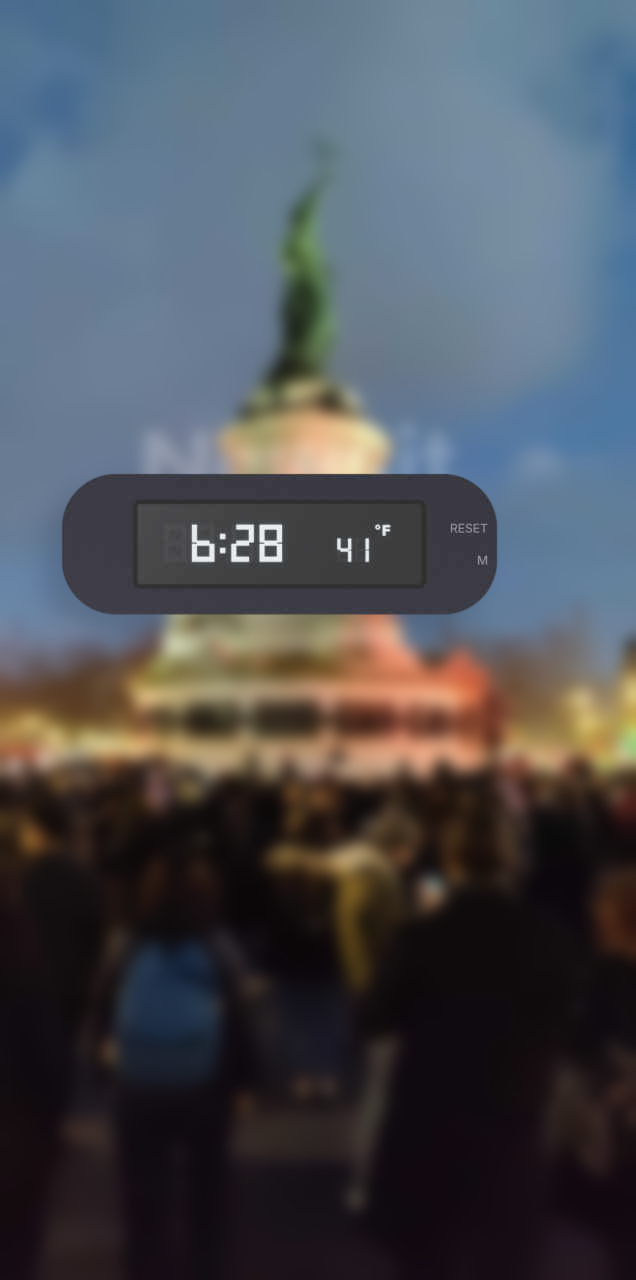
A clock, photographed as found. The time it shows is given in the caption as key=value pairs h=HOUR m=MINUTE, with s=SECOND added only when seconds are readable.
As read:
h=6 m=28
